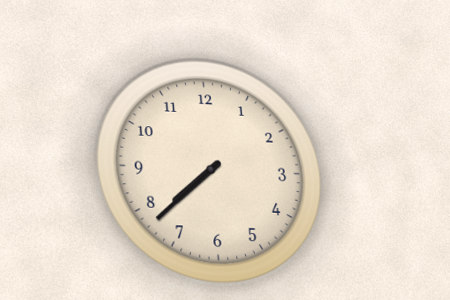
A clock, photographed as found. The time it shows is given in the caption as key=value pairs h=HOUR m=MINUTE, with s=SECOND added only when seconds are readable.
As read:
h=7 m=38
